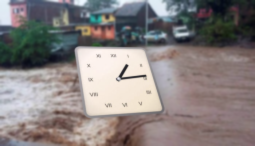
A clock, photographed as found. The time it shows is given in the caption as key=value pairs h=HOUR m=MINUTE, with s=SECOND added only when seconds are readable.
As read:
h=1 m=14
